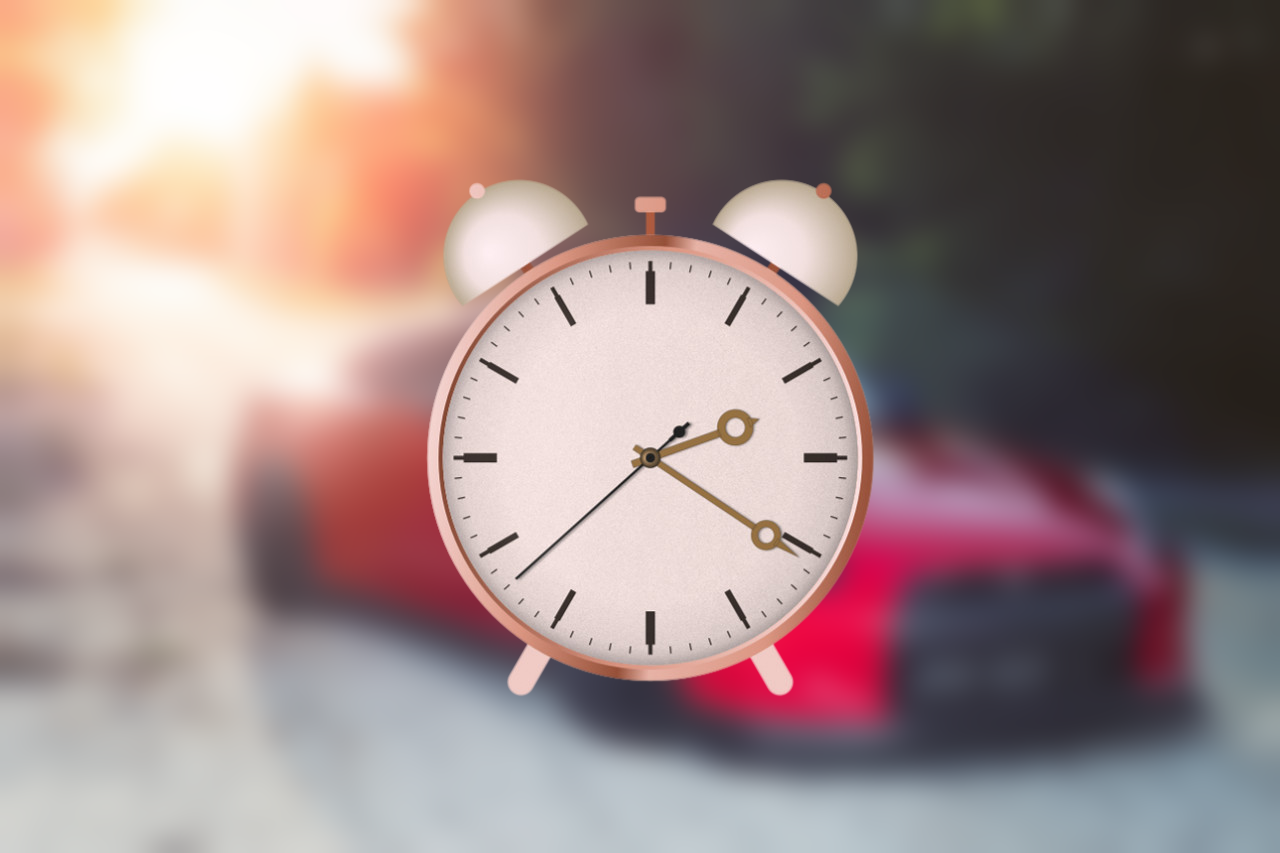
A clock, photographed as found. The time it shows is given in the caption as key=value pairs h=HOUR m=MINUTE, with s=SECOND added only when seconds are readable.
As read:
h=2 m=20 s=38
